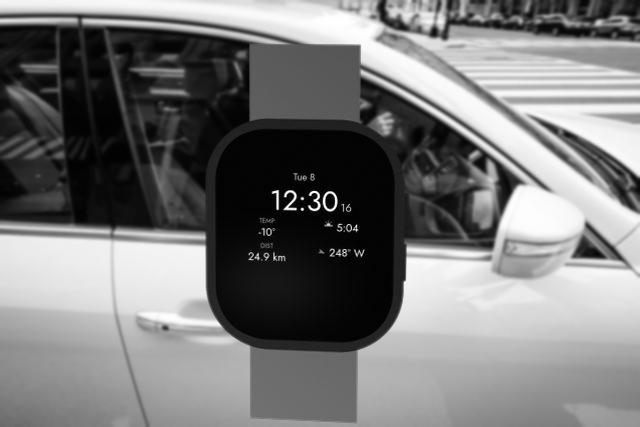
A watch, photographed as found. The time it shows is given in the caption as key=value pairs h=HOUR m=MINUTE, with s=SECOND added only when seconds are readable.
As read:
h=12 m=30 s=16
